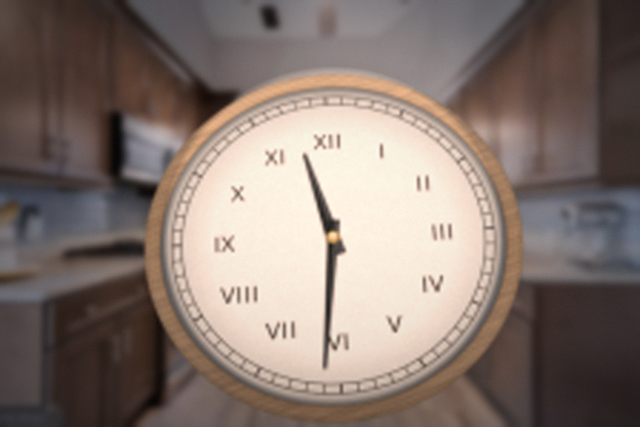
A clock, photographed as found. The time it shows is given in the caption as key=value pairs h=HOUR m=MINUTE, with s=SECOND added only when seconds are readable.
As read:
h=11 m=31
